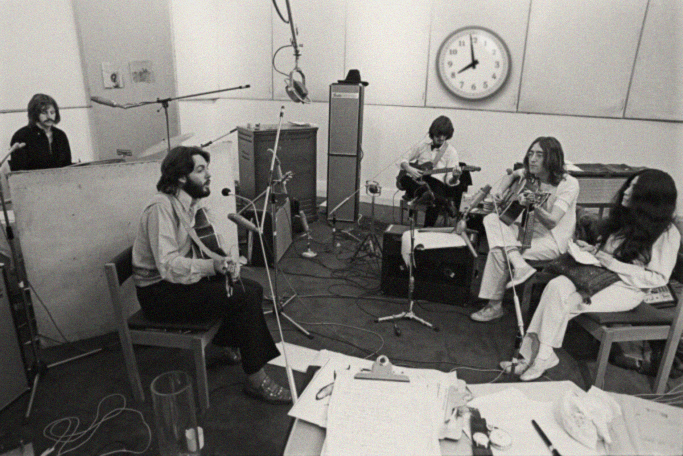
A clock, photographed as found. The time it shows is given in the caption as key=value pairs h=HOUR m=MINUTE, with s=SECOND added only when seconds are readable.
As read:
h=7 m=59
